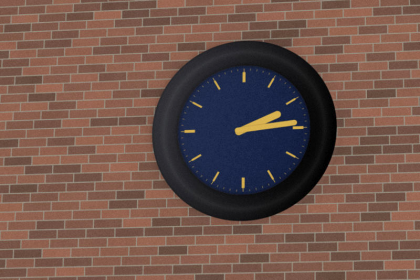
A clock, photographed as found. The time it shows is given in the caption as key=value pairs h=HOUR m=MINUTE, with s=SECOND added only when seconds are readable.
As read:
h=2 m=14
